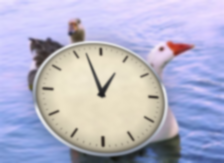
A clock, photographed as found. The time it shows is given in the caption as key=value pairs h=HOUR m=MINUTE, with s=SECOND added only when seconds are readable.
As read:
h=12 m=57
